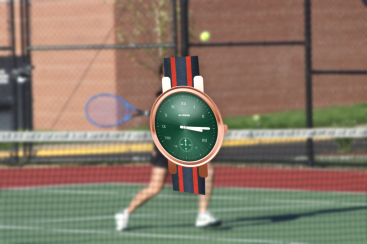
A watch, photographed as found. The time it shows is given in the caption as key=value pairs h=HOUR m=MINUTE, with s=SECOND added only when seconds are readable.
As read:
h=3 m=15
